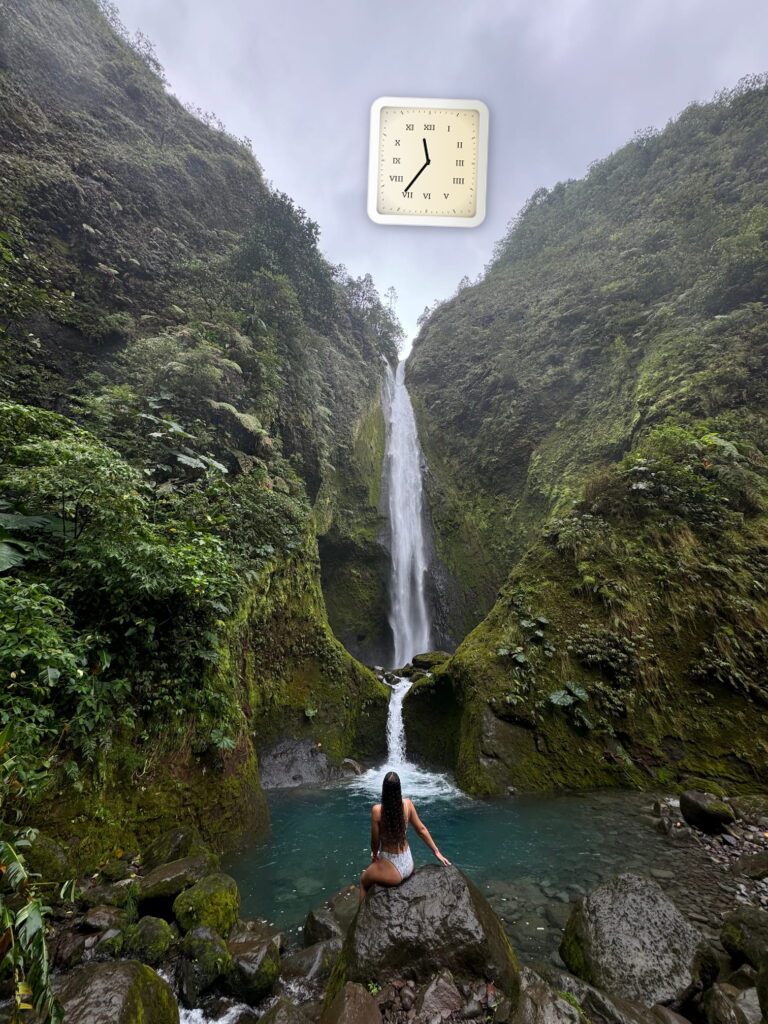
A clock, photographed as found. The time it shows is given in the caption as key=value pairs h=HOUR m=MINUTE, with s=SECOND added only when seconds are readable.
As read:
h=11 m=36
